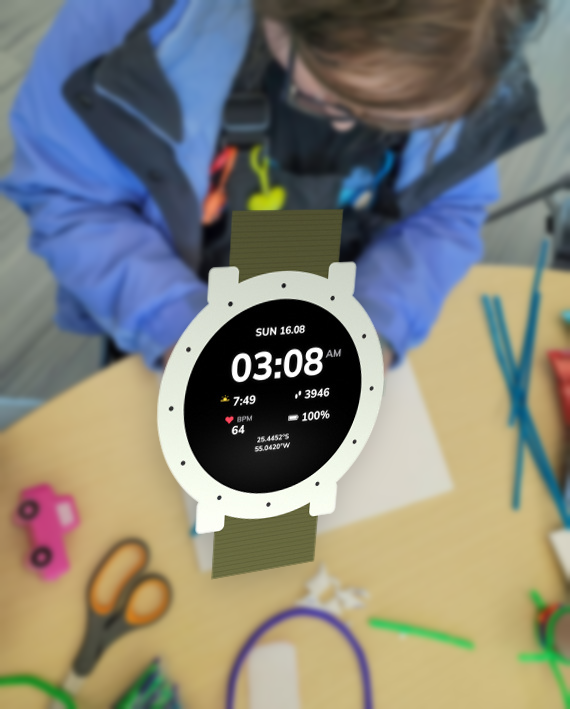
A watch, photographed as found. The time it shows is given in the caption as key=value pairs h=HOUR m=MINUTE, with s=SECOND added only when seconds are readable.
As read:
h=3 m=8
